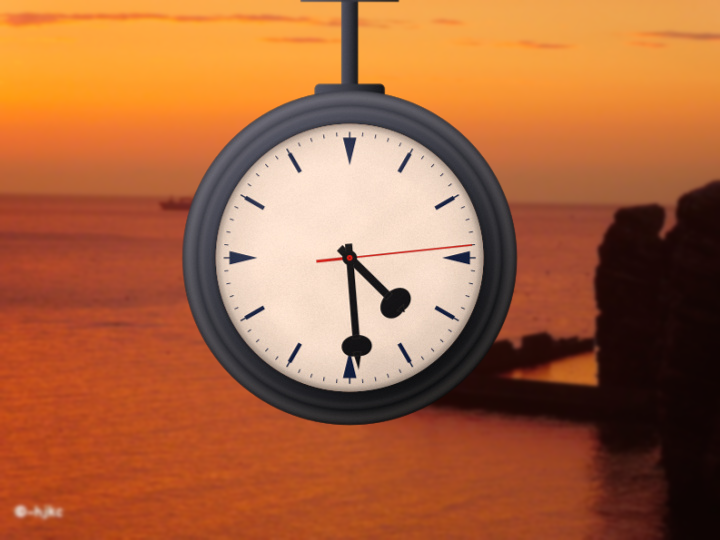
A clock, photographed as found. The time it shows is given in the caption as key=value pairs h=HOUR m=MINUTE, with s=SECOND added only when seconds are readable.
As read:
h=4 m=29 s=14
